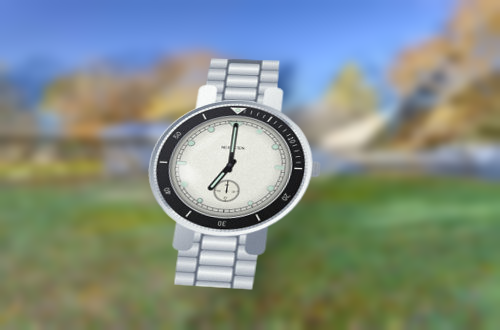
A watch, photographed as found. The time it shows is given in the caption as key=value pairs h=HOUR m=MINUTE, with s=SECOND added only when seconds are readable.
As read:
h=7 m=0
